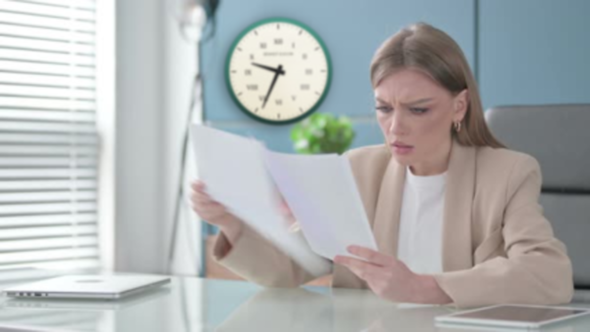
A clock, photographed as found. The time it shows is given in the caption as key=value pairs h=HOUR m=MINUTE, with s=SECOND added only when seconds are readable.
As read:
h=9 m=34
